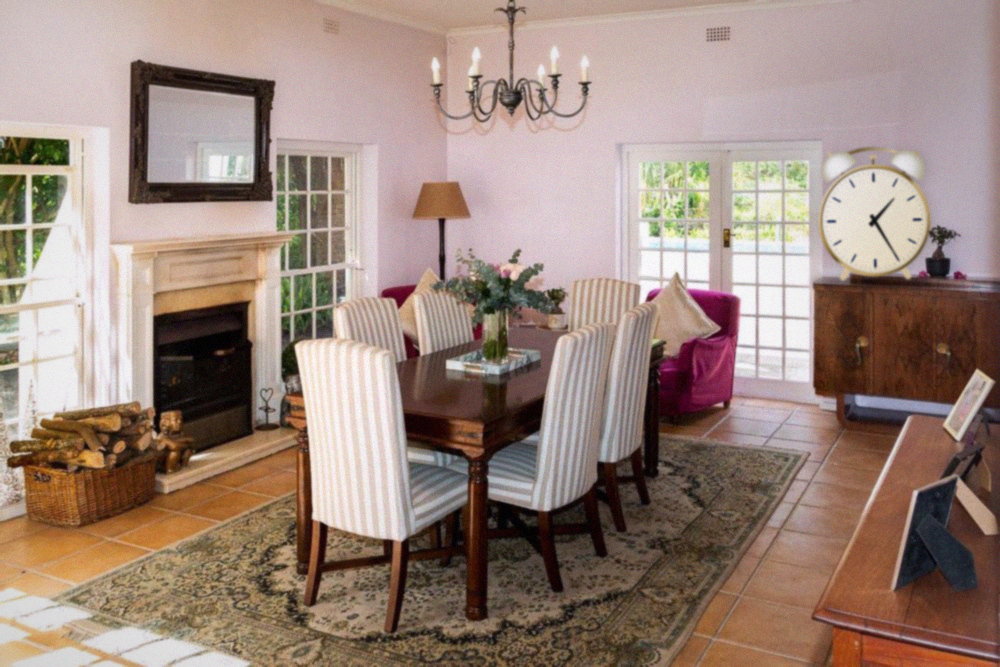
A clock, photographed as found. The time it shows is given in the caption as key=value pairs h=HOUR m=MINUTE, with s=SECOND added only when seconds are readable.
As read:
h=1 m=25
